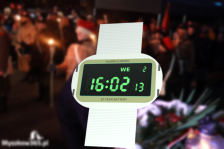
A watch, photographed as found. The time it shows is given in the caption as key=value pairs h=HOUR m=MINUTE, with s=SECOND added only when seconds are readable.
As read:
h=16 m=2 s=13
